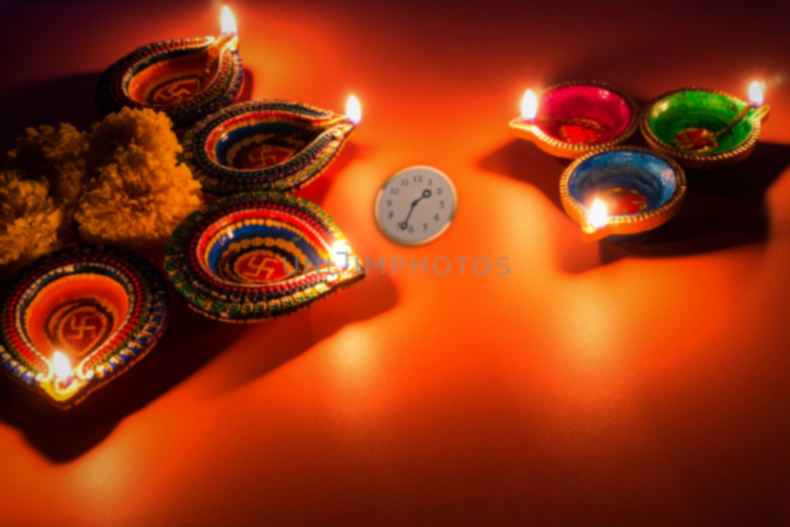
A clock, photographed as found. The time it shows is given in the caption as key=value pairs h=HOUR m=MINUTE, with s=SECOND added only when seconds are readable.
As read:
h=1 m=33
